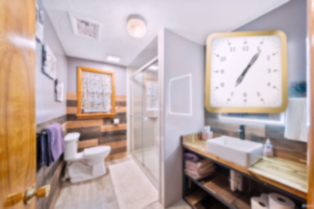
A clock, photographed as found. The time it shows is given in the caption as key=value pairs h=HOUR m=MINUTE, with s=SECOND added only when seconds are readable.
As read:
h=7 m=6
